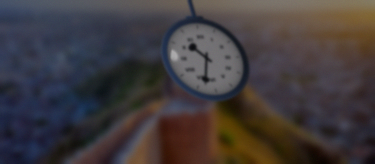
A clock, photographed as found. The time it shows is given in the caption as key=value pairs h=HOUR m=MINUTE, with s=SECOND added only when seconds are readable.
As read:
h=10 m=33
